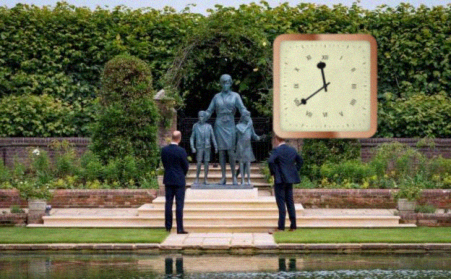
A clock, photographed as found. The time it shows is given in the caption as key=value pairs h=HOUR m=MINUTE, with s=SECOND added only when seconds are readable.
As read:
h=11 m=39
